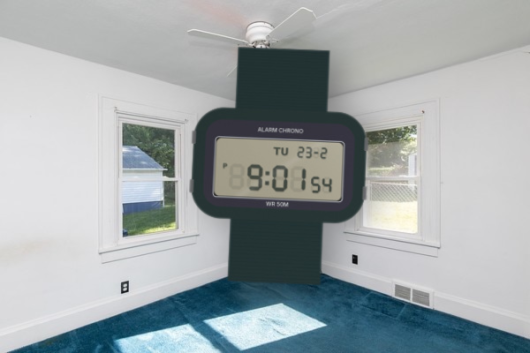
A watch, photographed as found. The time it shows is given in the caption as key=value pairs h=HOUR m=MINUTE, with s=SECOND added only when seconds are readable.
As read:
h=9 m=1 s=54
